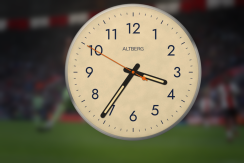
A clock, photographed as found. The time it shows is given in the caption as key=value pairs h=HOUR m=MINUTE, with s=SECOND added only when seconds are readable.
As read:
h=3 m=35 s=50
